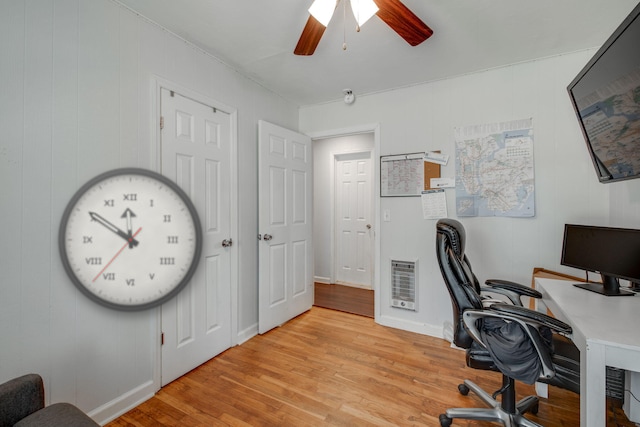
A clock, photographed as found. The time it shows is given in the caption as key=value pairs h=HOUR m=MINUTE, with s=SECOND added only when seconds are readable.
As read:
h=11 m=50 s=37
